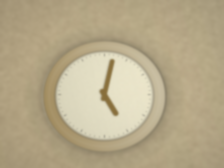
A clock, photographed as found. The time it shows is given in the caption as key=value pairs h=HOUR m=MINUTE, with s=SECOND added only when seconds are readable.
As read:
h=5 m=2
